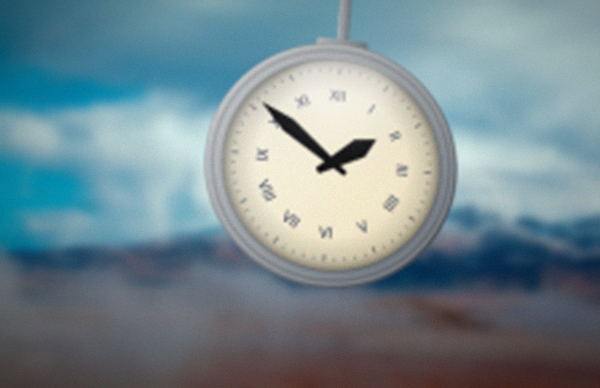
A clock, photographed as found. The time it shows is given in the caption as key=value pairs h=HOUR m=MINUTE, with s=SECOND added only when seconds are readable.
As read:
h=1 m=51
